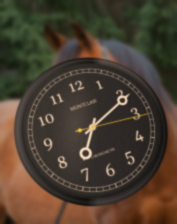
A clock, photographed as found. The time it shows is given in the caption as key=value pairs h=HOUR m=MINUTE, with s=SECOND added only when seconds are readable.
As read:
h=7 m=11 s=16
